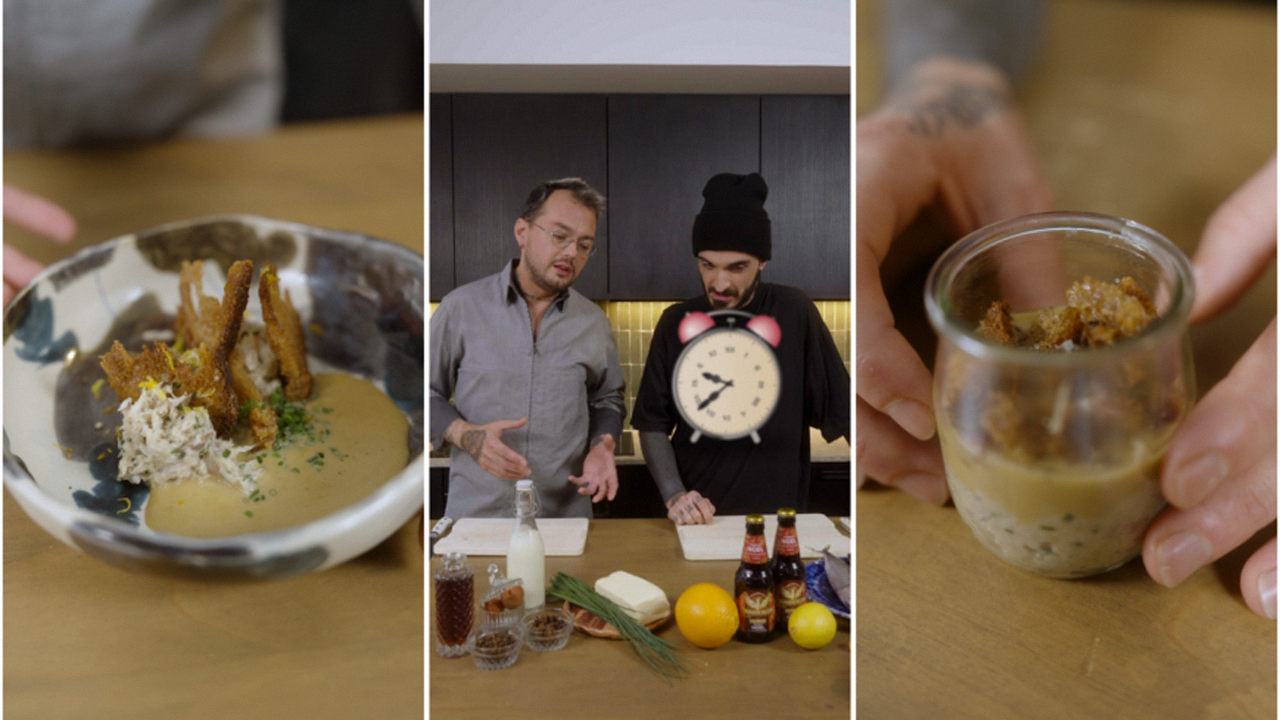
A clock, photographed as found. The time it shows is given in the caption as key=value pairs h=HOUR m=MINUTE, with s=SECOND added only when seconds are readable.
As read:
h=9 m=38
